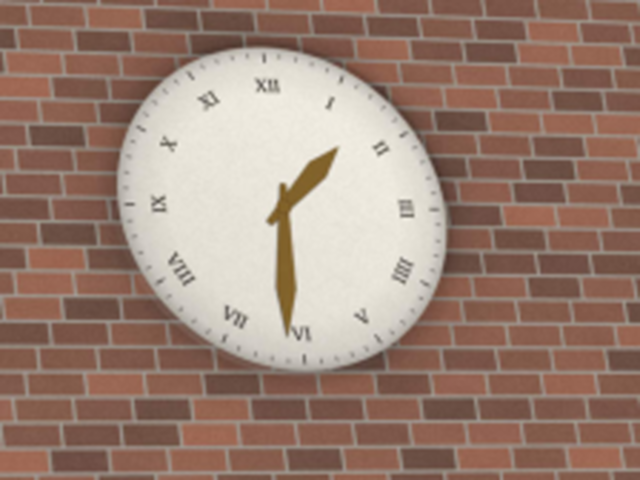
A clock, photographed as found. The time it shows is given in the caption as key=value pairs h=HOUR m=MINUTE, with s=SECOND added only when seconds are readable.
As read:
h=1 m=31
